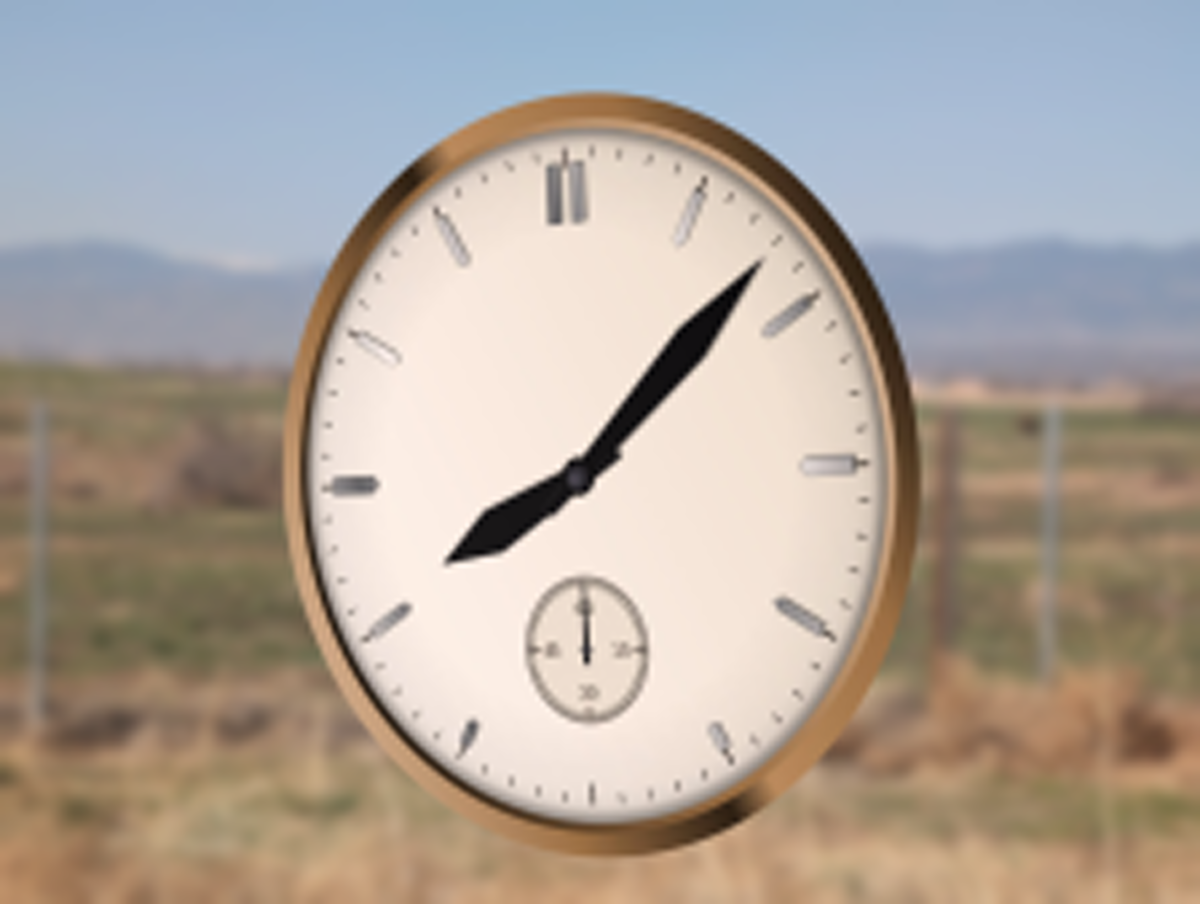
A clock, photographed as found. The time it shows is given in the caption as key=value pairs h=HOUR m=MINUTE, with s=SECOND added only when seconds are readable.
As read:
h=8 m=8
